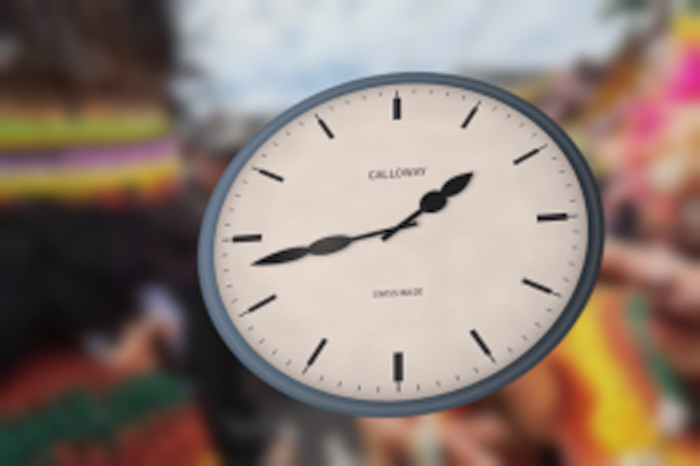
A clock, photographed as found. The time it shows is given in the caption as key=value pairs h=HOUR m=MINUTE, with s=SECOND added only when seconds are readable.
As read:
h=1 m=43
